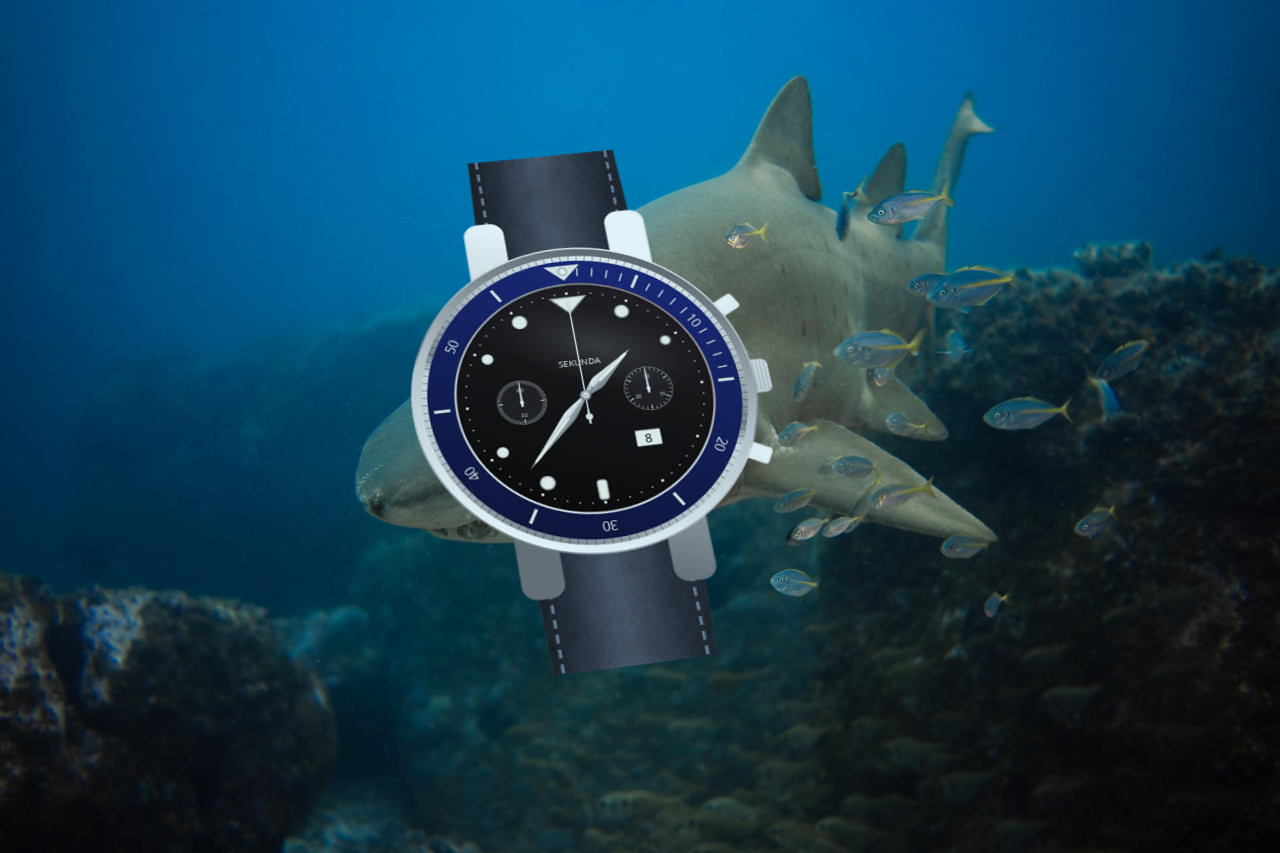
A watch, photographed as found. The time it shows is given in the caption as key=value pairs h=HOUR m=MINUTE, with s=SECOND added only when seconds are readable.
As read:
h=1 m=37
